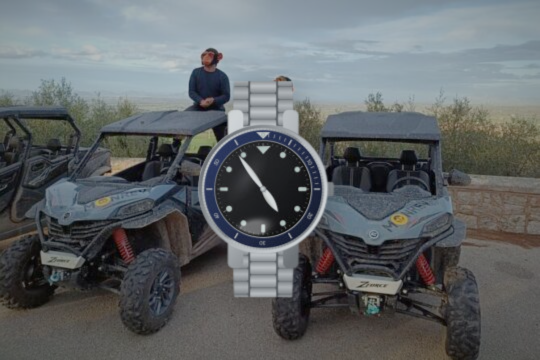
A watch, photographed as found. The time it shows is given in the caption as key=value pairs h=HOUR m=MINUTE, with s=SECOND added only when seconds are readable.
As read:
h=4 m=54
